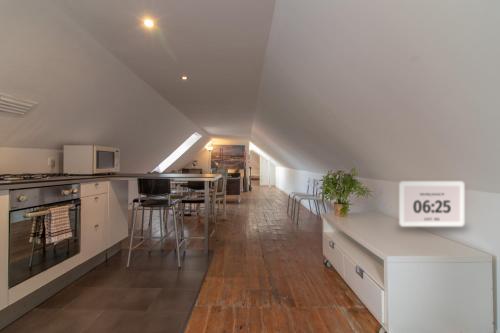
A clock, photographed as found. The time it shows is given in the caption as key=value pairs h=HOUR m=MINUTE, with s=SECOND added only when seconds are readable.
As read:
h=6 m=25
